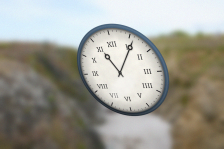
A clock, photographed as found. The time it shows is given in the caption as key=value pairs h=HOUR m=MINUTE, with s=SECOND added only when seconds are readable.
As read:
h=11 m=6
